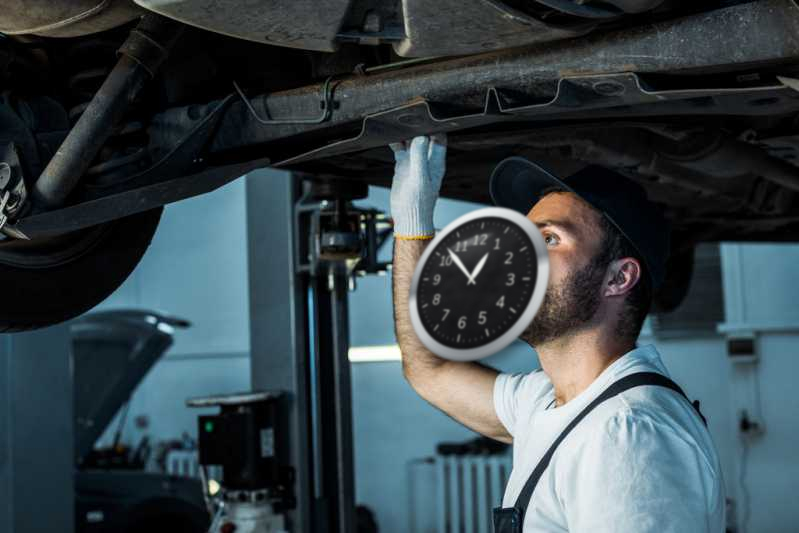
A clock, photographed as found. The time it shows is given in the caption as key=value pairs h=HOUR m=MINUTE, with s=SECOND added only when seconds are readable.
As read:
h=12 m=52
